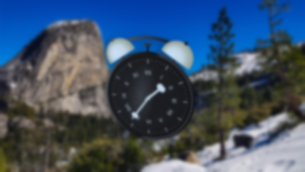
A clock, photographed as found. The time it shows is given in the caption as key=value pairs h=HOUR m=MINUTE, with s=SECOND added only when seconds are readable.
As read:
h=1 m=36
